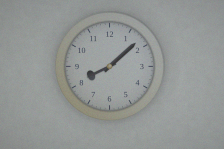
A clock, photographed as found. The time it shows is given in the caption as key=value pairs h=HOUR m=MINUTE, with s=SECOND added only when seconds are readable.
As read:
h=8 m=8
